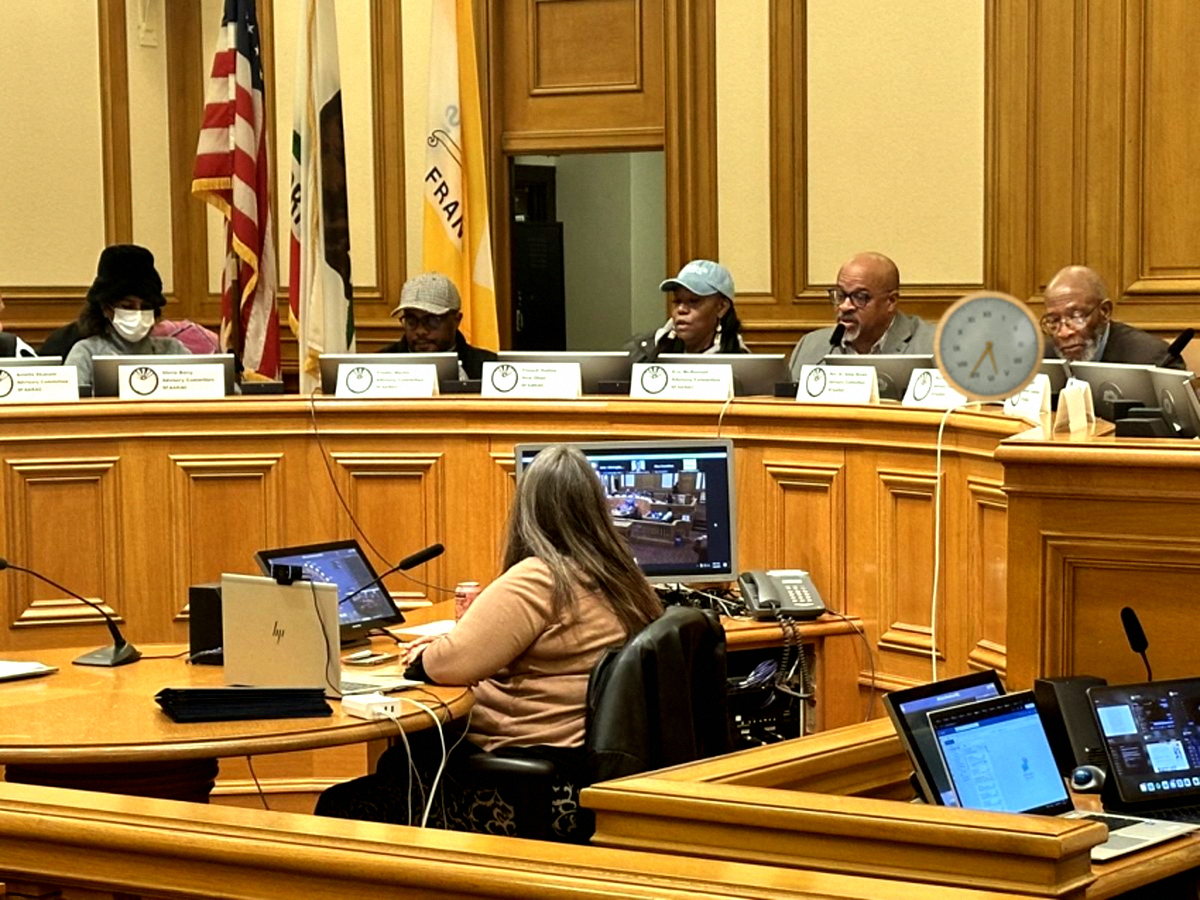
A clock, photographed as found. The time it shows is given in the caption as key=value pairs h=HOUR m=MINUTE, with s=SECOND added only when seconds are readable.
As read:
h=5 m=36
